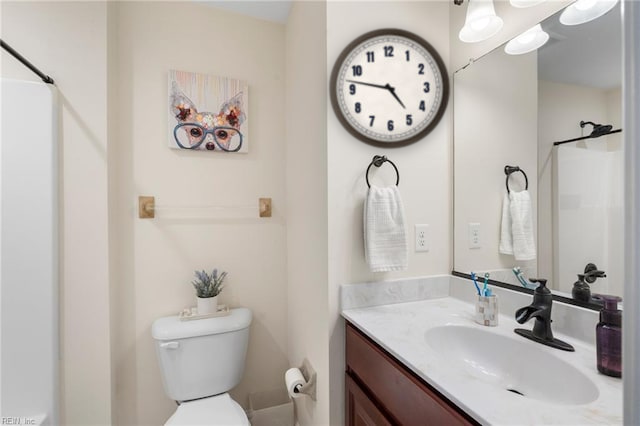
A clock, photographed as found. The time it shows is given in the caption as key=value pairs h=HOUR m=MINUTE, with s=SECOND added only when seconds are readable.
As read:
h=4 m=47
